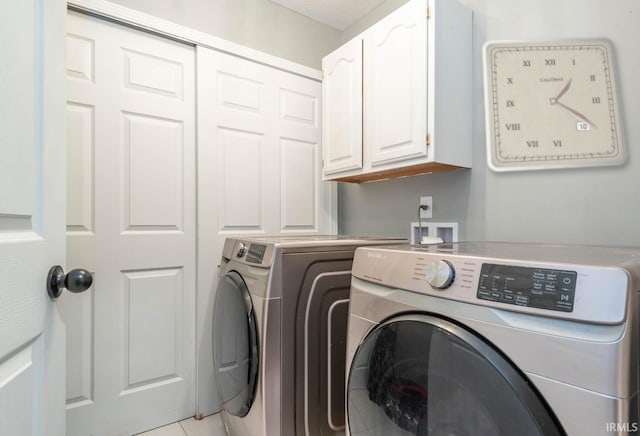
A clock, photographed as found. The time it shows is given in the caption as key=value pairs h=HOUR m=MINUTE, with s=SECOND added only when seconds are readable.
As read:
h=1 m=21
